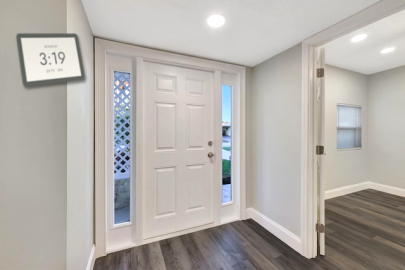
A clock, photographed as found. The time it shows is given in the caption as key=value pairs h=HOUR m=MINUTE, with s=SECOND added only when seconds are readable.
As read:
h=3 m=19
